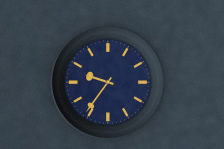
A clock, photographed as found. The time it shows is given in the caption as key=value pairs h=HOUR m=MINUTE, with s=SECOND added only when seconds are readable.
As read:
h=9 m=36
